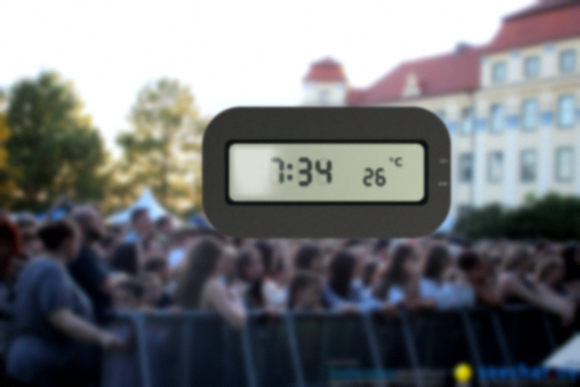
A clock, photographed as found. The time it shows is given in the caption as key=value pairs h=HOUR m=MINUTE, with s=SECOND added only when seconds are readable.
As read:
h=7 m=34
